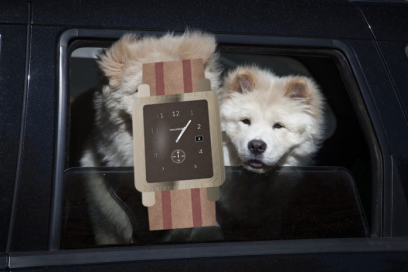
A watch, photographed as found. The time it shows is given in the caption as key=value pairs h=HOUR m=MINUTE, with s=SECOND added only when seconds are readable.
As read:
h=1 m=6
